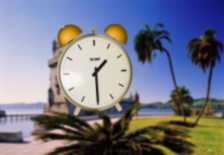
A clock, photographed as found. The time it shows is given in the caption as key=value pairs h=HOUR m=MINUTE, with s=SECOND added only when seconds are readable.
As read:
h=1 m=30
